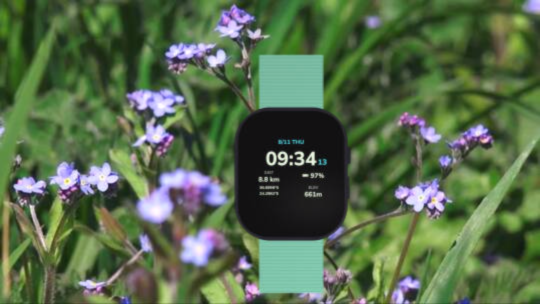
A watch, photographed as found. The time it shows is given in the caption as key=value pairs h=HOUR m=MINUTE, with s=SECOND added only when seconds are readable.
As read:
h=9 m=34
